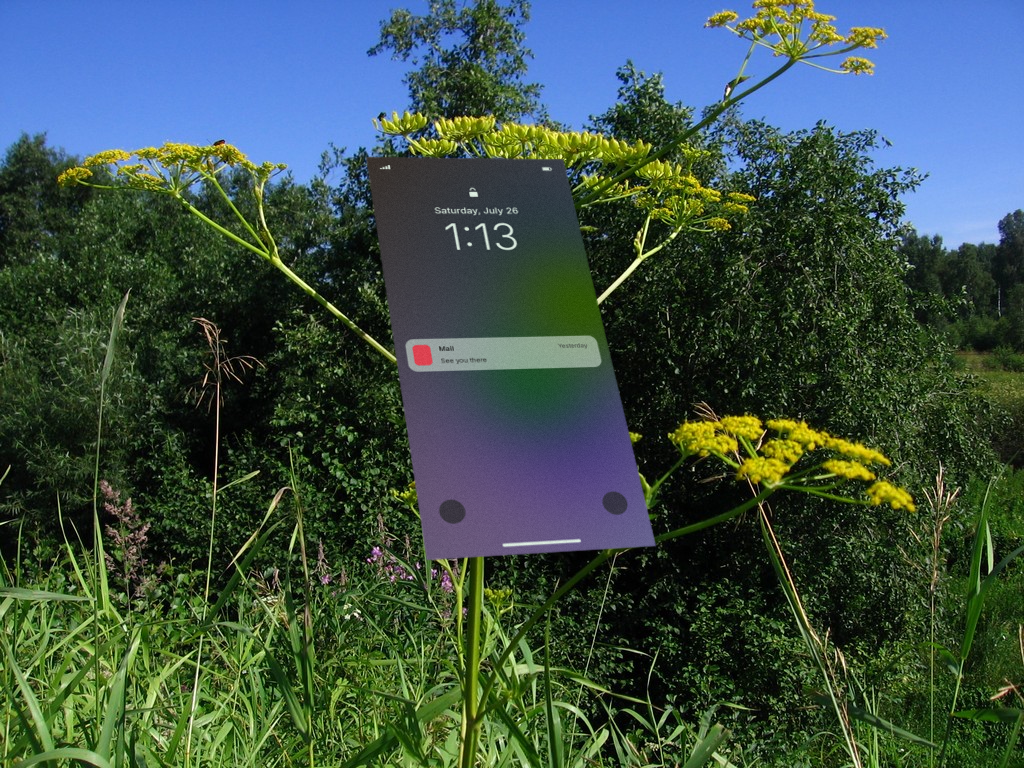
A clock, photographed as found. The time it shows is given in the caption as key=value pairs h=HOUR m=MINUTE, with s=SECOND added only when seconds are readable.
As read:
h=1 m=13
